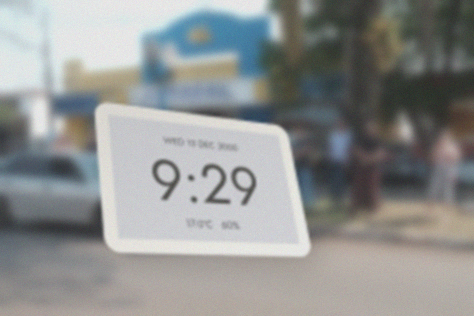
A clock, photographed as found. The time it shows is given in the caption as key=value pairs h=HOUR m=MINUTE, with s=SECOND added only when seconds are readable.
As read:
h=9 m=29
